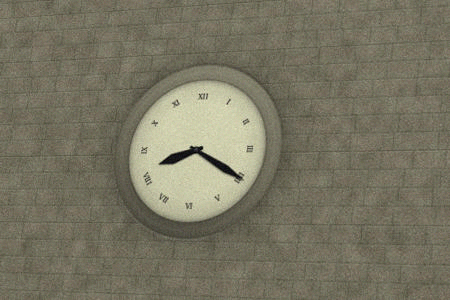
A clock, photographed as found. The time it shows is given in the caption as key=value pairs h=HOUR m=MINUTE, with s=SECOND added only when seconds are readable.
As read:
h=8 m=20
